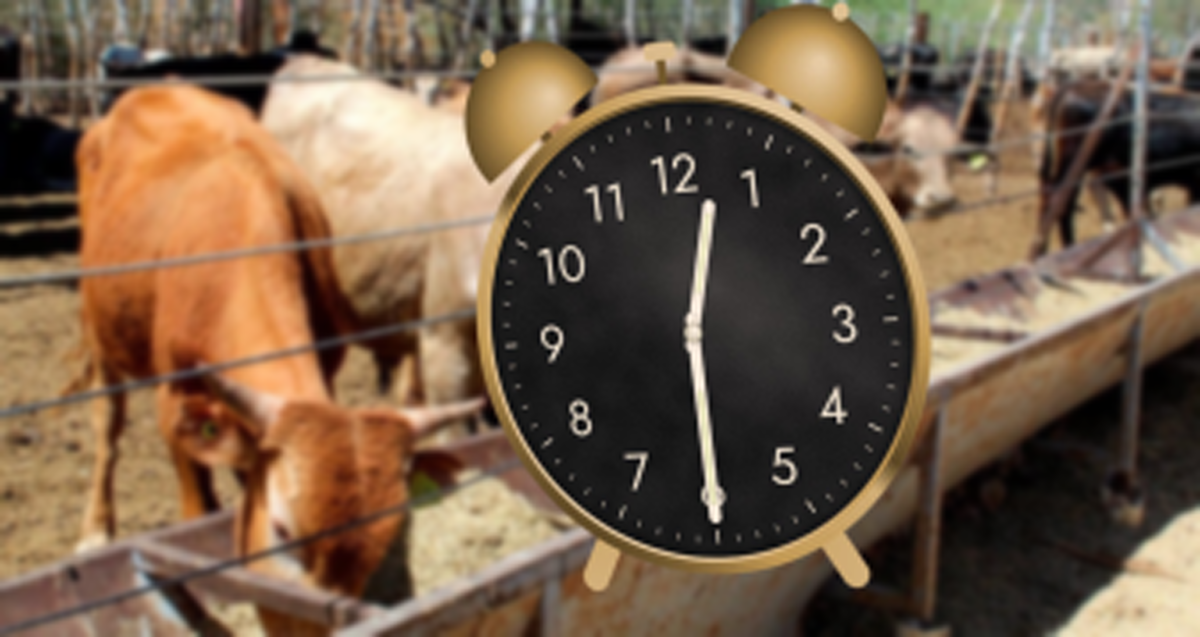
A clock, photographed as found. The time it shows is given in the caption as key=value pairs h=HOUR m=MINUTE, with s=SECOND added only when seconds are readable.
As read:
h=12 m=30
